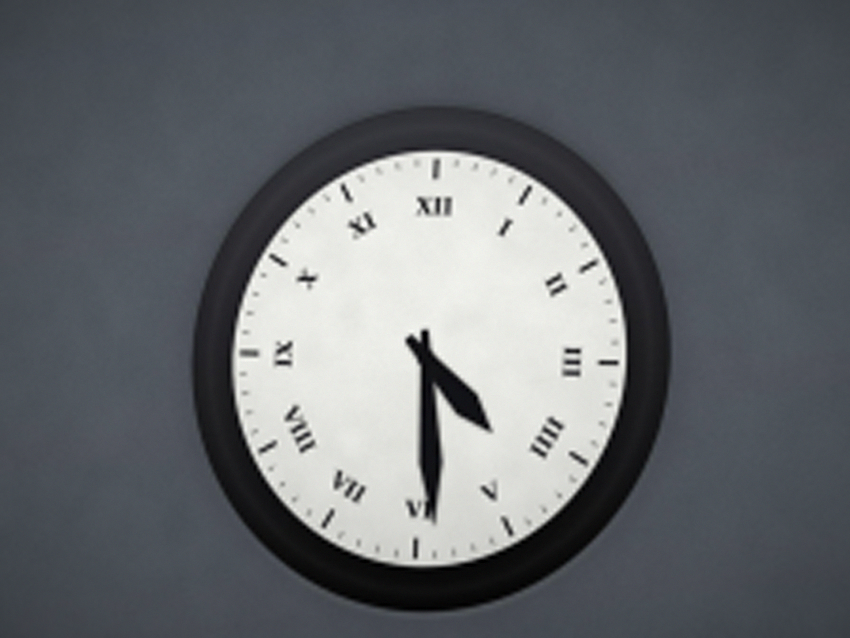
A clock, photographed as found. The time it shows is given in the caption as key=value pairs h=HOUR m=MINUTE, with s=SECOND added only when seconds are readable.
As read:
h=4 m=29
